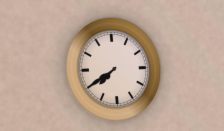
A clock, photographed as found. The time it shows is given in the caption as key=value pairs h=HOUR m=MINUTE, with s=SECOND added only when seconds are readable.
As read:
h=7 m=40
